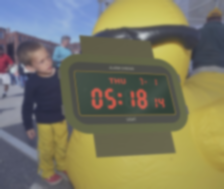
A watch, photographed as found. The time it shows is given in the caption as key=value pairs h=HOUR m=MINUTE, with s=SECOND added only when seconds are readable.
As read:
h=5 m=18 s=14
